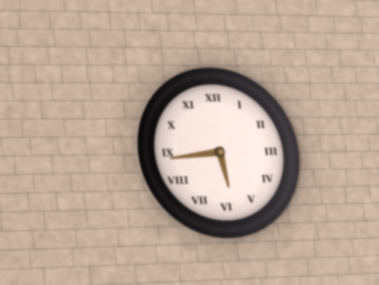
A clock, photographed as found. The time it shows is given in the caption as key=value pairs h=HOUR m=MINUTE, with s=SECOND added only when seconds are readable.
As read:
h=5 m=44
